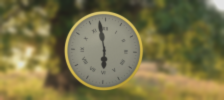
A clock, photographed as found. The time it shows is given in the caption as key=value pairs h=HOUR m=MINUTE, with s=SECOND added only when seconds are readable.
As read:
h=5 m=58
